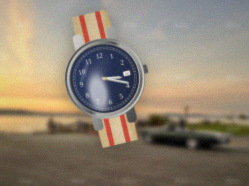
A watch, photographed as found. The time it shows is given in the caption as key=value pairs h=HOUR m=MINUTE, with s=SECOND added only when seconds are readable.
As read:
h=3 m=19
